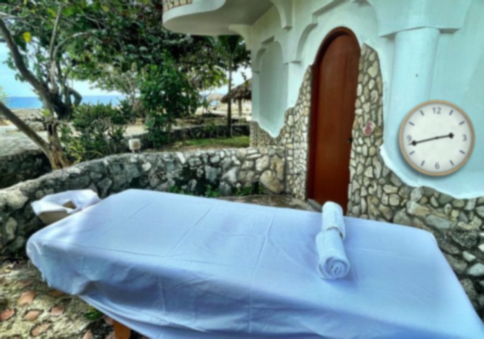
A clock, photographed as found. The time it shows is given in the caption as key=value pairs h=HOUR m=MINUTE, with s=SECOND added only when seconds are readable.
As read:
h=2 m=43
